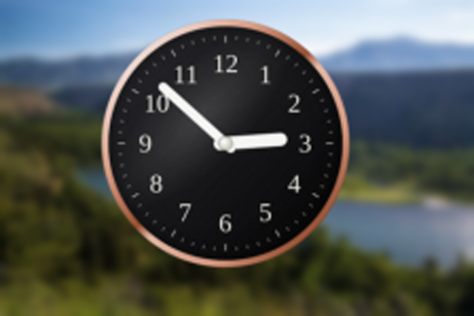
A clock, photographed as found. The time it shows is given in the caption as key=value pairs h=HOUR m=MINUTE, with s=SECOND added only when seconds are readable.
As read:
h=2 m=52
